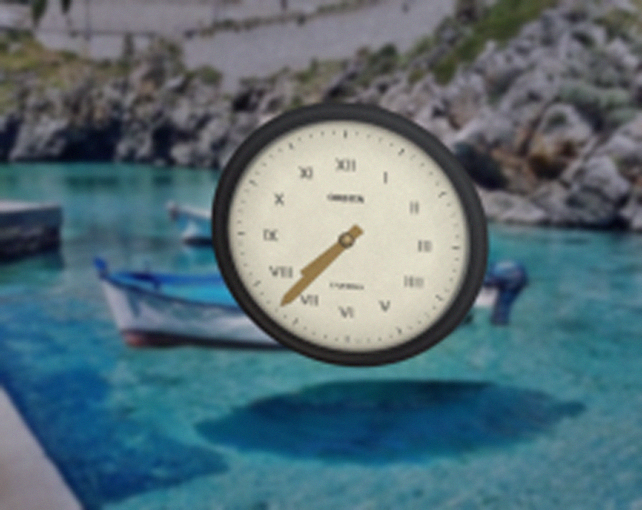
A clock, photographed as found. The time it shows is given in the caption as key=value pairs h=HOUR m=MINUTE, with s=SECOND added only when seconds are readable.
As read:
h=7 m=37
